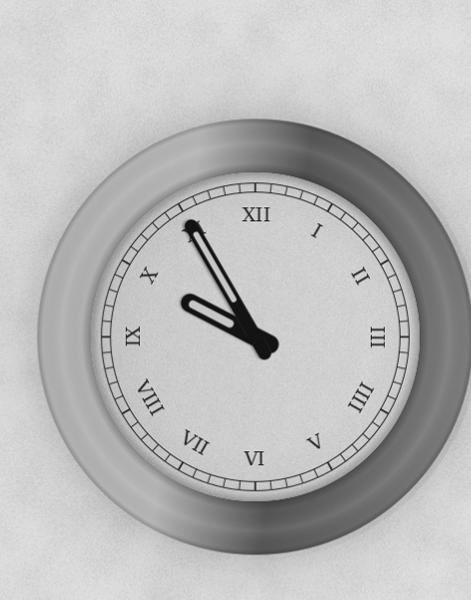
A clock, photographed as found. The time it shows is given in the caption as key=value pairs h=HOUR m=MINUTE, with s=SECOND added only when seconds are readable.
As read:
h=9 m=55
